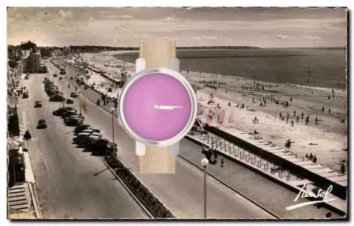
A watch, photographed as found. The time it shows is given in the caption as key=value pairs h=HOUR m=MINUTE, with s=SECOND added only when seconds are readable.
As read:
h=3 m=15
